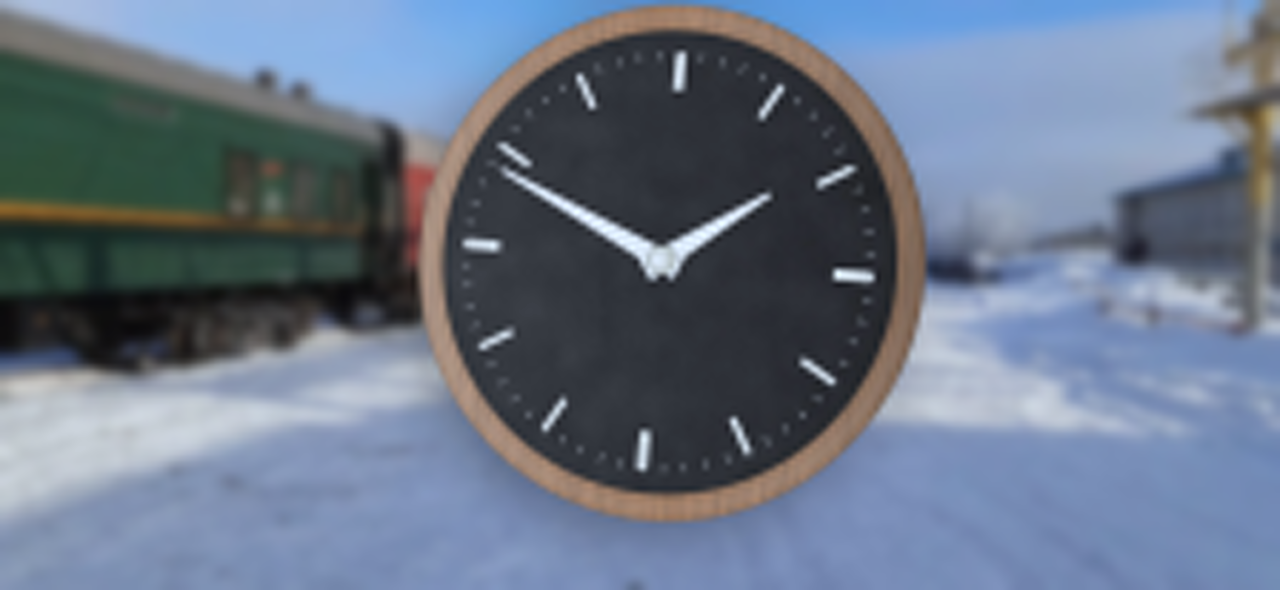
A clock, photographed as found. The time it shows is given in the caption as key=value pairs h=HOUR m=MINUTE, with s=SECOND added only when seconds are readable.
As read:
h=1 m=49
